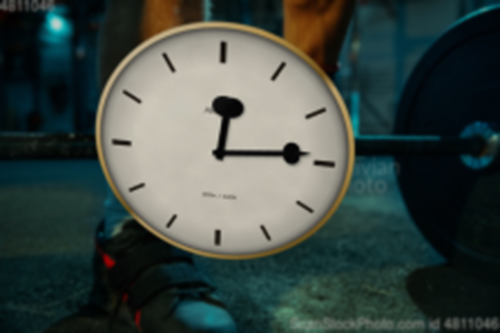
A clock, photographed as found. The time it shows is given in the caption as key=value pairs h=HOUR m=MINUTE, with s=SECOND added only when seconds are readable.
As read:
h=12 m=14
